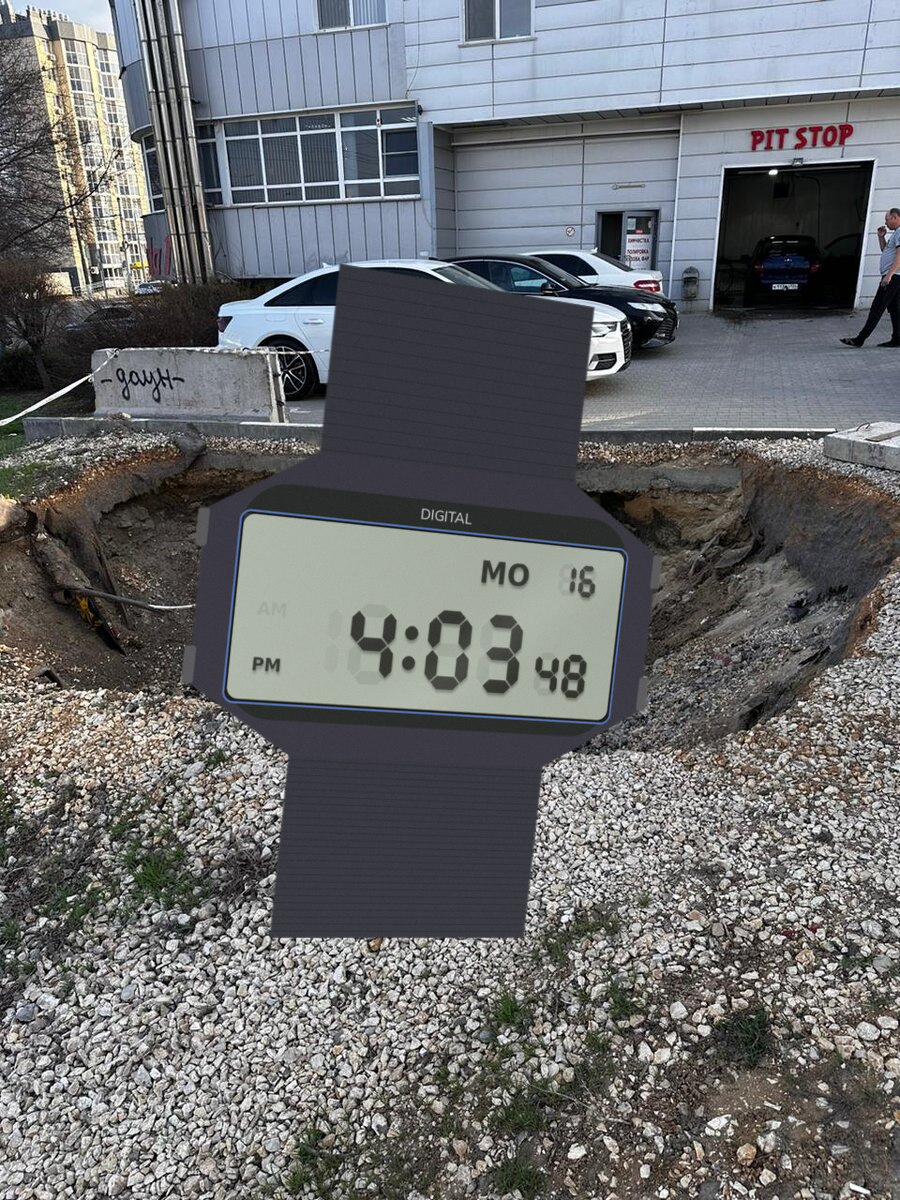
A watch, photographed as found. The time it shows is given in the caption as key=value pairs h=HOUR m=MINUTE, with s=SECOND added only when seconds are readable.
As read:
h=4 m=3 s=48
